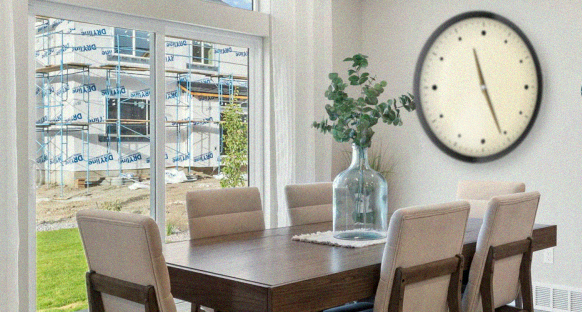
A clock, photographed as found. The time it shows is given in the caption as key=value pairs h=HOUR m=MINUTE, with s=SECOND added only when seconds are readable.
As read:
h=11 m=26
